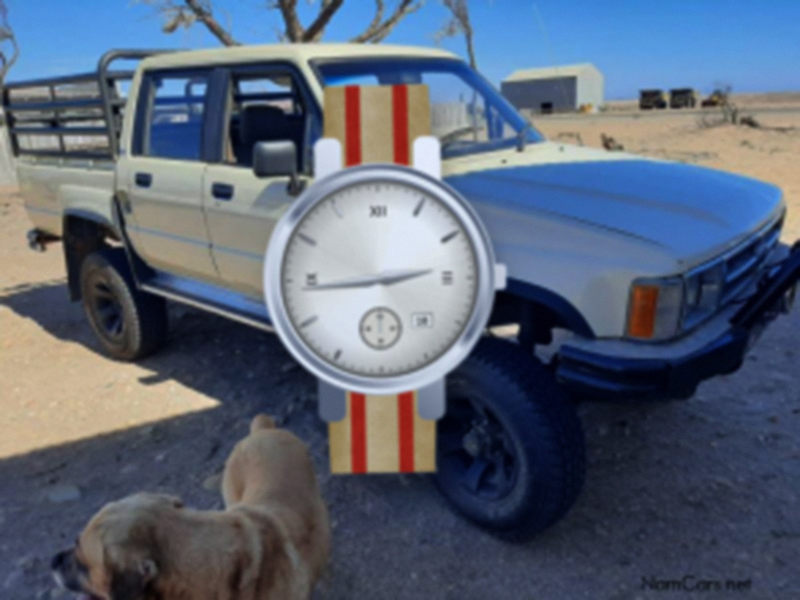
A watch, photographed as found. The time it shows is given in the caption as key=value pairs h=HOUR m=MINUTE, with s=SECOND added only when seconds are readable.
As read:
h=2 m=44
